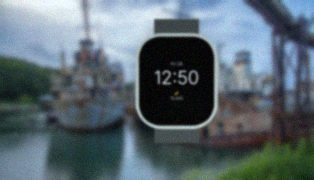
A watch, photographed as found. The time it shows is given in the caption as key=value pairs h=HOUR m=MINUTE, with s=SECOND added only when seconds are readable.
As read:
h=12 m=50
